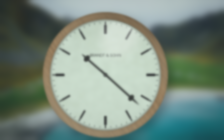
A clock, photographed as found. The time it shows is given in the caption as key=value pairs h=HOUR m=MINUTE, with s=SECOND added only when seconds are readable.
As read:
h=10 m=22
